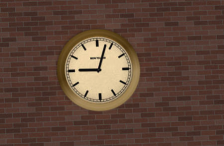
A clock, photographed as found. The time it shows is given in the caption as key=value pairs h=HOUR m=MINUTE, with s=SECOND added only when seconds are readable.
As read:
h=9 m=3
